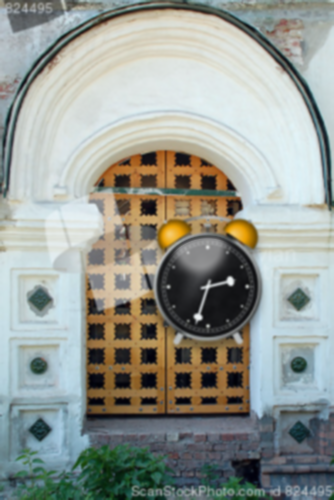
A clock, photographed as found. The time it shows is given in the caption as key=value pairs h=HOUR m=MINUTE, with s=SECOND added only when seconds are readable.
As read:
h=2 m=33
